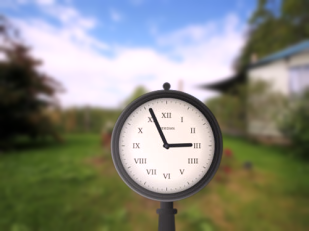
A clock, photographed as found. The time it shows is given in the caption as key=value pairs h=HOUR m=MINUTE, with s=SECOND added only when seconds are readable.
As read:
h=2 m=56
